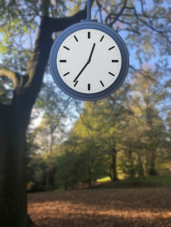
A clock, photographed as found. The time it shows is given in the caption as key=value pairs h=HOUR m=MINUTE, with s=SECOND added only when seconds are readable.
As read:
h=12 m=36
